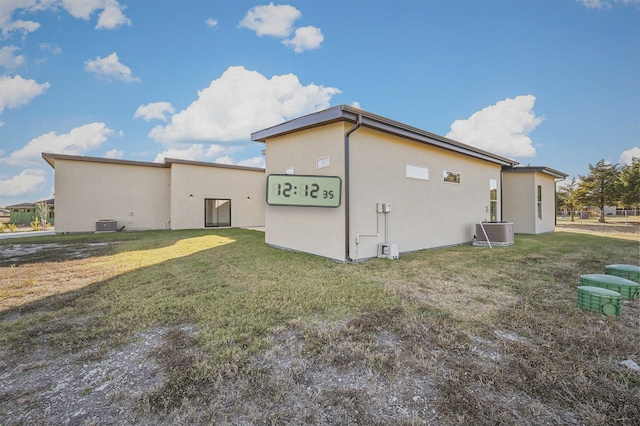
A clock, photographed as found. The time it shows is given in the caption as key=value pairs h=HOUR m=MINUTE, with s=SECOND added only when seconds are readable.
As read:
h=12 m=12 s=35
